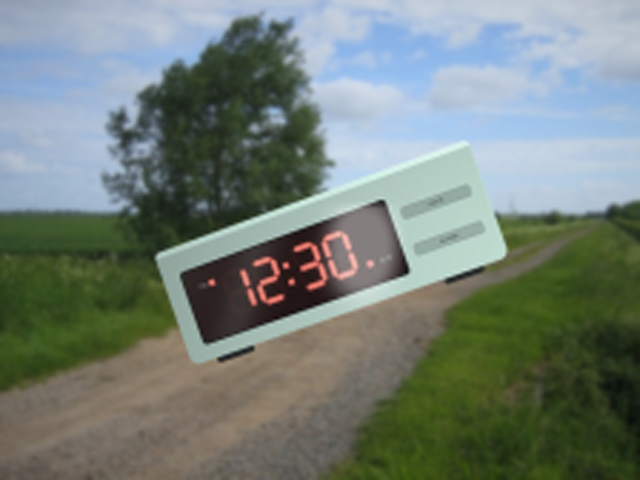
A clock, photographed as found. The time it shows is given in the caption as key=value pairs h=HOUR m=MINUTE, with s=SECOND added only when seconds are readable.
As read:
h=12 m=30
